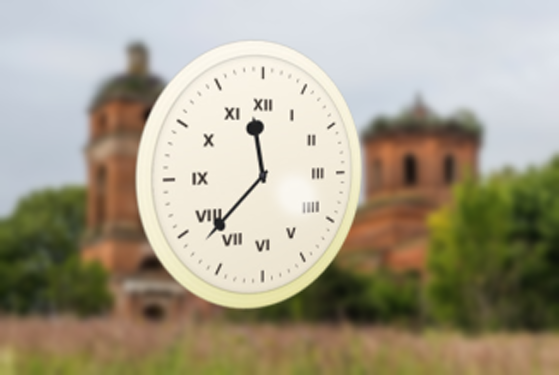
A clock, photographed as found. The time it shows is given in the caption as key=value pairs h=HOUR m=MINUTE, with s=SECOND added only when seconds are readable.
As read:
h=11 m=38
